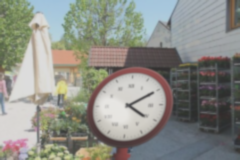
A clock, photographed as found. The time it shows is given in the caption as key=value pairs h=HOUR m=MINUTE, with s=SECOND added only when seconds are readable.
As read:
h=4 m=10
